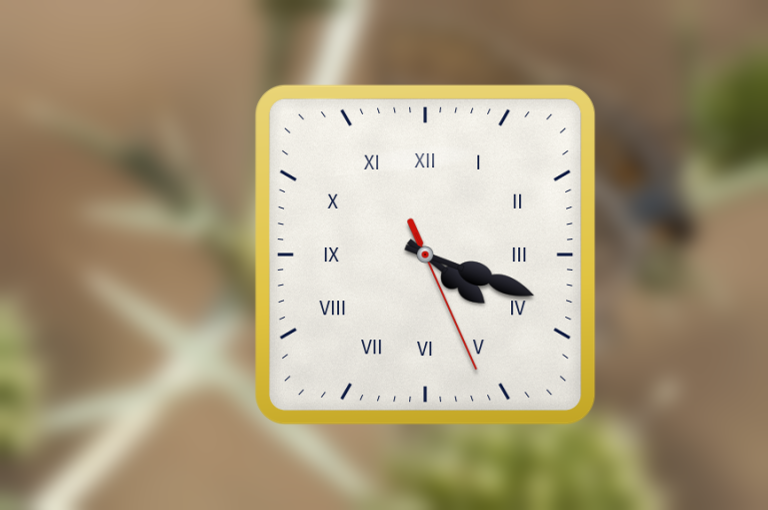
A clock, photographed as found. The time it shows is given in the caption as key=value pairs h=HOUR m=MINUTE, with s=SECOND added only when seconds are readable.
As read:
h=4 m=18 s=26
